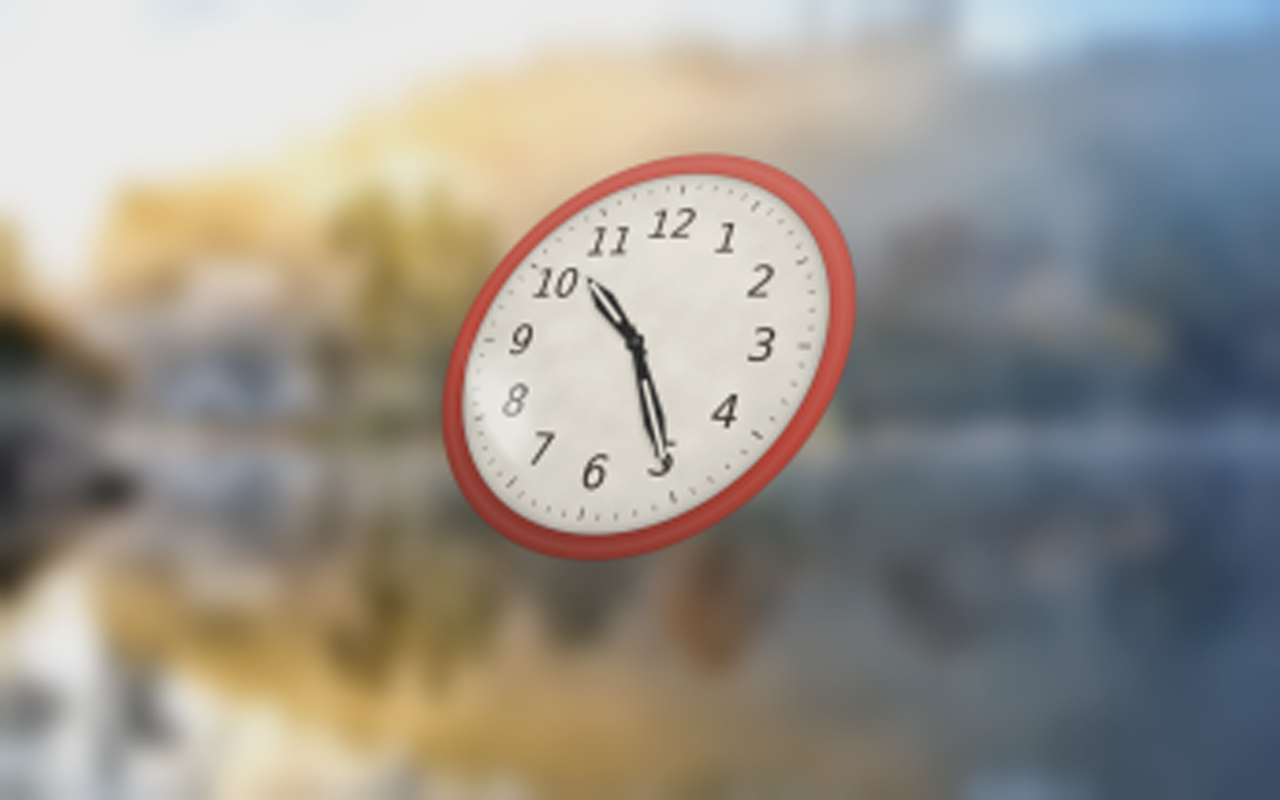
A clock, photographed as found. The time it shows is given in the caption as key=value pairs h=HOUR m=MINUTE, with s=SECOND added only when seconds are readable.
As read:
h=10 m=25
